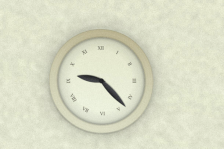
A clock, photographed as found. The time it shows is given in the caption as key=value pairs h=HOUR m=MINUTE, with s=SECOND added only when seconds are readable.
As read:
h=9 m=23
